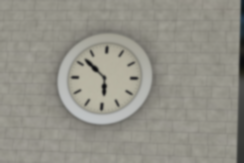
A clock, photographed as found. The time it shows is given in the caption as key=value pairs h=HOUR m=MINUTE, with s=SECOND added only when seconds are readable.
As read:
h=5 m=52
